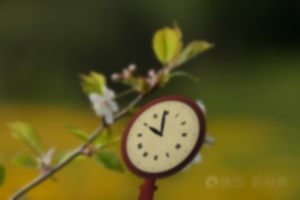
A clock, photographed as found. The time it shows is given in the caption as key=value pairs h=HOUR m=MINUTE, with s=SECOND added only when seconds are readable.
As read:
h=9 m=59
